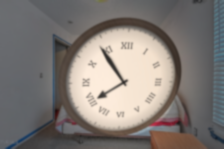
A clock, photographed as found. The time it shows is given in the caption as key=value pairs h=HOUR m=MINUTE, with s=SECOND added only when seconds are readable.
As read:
h=7 m=54
